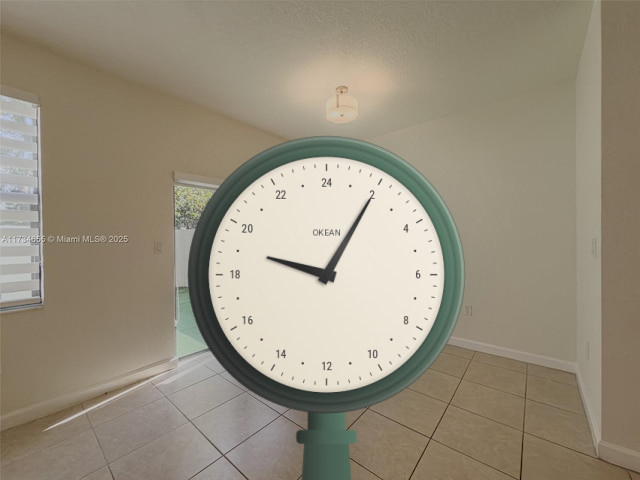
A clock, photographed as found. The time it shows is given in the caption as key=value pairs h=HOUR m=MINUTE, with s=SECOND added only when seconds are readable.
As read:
h=19 m=5
